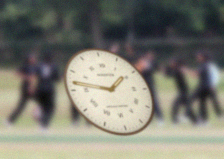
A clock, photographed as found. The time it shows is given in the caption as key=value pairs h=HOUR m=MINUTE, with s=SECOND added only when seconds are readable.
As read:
h=1 m=47
